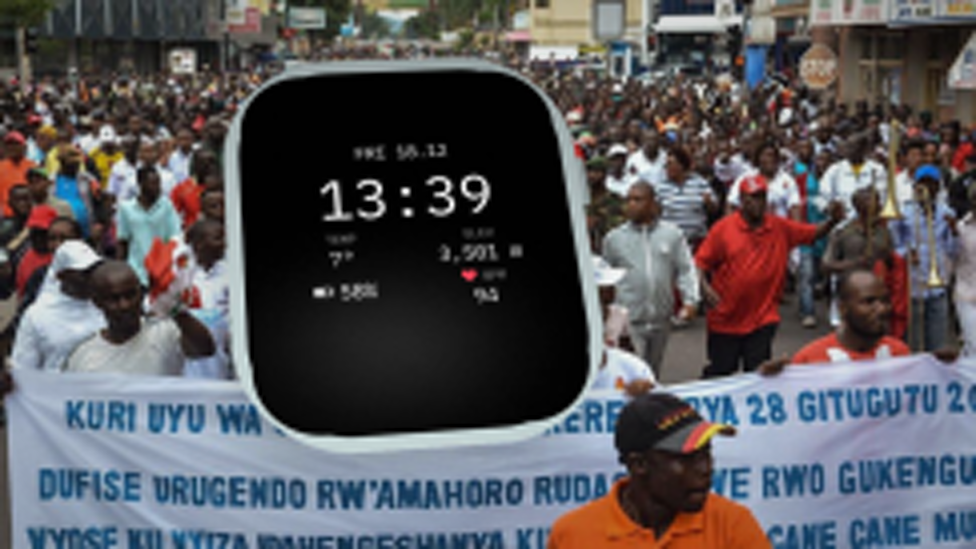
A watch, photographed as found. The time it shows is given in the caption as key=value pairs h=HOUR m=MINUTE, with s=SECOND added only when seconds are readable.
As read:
h=13 m=39
